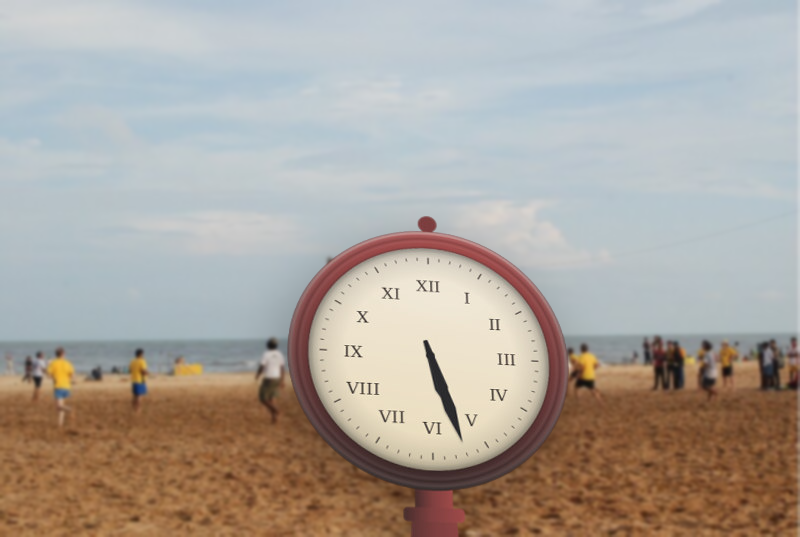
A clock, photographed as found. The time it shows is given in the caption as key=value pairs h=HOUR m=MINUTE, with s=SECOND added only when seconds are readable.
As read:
h=5 m=27
